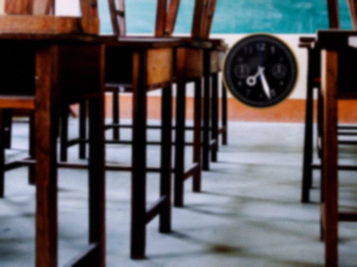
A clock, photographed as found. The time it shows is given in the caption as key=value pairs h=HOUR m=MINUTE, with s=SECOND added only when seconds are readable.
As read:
h=7 m=27
